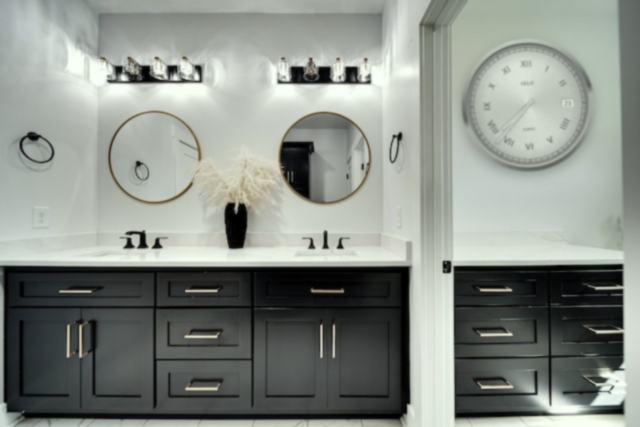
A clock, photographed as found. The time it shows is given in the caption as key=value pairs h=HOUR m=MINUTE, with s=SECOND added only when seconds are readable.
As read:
h=7 m=37
